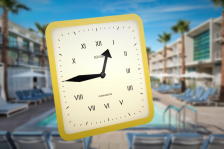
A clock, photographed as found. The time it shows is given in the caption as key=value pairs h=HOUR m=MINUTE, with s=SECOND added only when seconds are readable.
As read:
h=12 m=45
